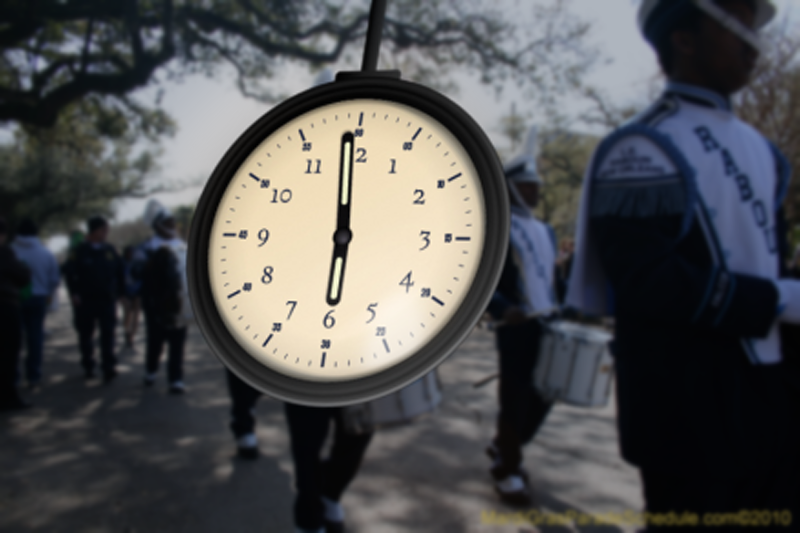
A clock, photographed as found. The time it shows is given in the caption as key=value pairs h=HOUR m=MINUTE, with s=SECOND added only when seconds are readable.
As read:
h=5 m=59
